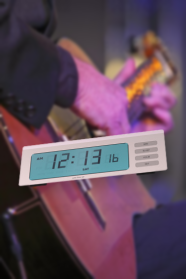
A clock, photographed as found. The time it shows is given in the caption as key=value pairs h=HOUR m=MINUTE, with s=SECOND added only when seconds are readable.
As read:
h=12 m=13 s=16
